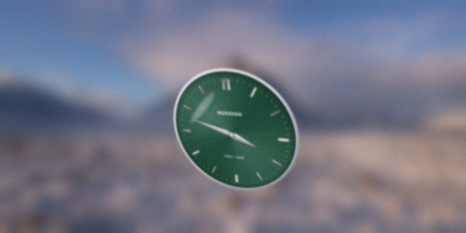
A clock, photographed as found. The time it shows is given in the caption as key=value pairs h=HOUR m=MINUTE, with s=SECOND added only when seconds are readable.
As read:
h=3 m=48
